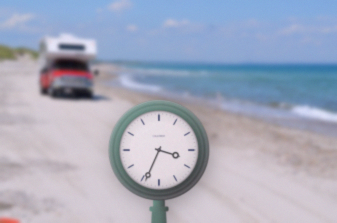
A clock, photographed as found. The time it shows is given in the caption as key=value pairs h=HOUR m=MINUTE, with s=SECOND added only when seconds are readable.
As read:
h=3 m=34
